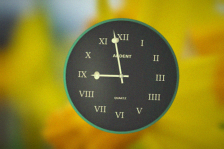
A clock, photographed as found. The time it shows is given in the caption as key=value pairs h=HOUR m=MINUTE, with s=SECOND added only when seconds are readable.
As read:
h=8 m=58
